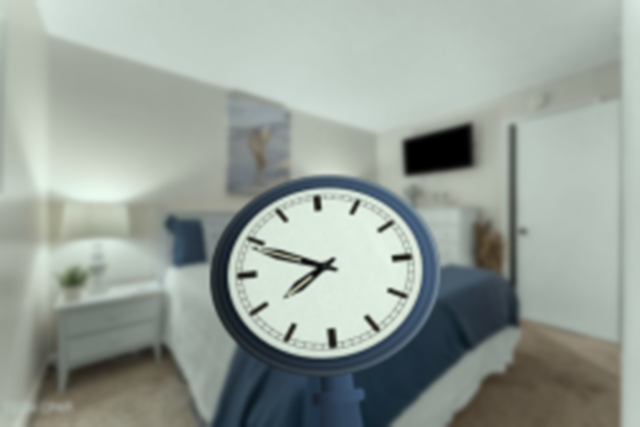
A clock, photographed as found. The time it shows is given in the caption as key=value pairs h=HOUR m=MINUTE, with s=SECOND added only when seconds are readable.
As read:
h=7 m=49
